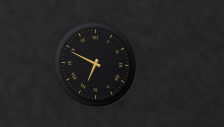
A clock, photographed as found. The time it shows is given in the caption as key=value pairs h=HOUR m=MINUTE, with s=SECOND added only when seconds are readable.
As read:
h=6 m=49
